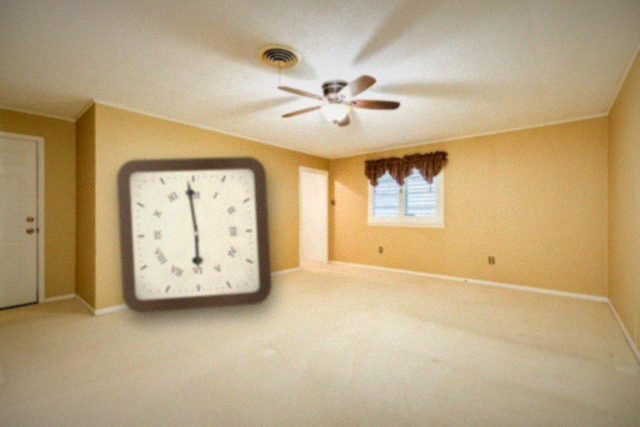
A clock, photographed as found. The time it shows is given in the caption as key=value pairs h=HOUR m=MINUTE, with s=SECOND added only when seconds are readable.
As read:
h=5 m=59
